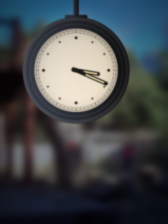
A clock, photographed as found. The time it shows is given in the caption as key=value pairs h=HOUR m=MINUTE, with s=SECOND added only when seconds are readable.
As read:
h=3 m=19
